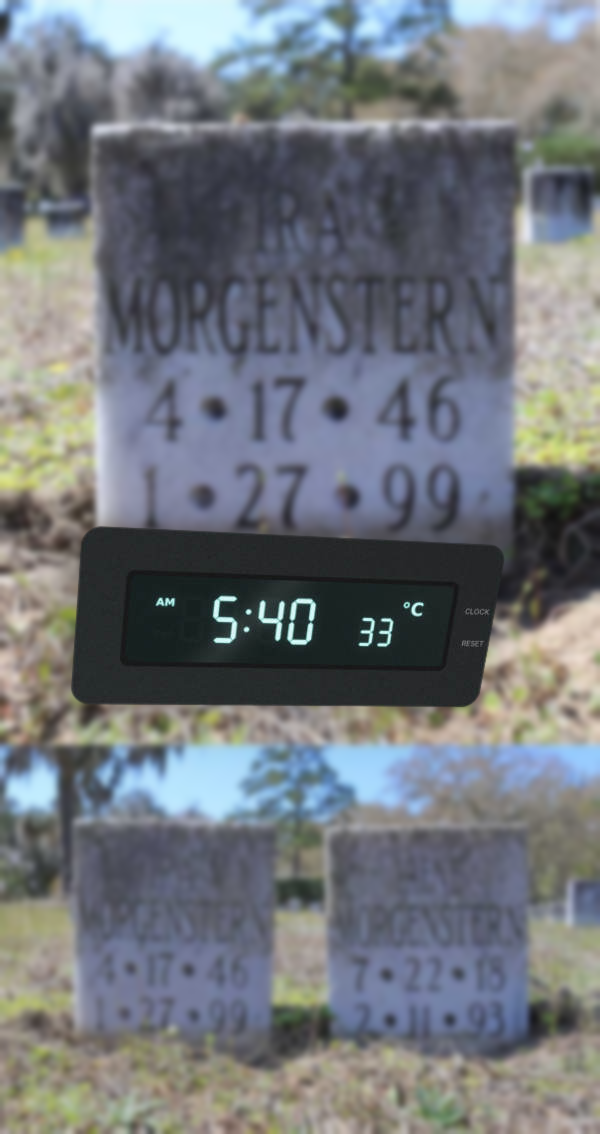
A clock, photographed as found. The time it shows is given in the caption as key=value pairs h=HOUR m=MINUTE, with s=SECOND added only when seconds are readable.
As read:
h=5 m=40
